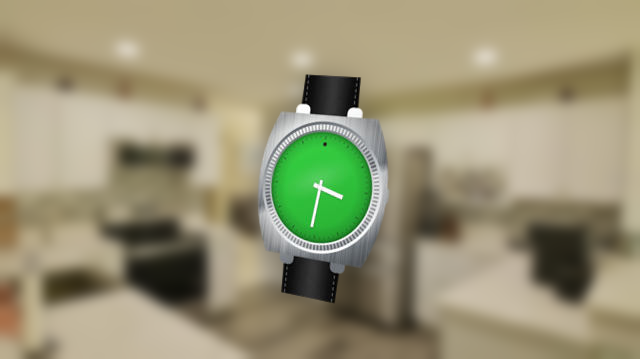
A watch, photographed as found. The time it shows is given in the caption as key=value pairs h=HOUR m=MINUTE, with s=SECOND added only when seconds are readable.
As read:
h=3 m=31
